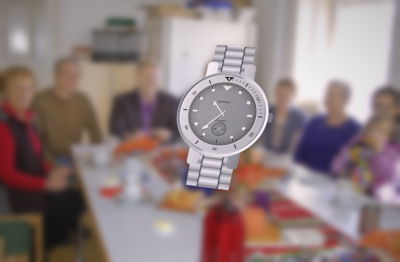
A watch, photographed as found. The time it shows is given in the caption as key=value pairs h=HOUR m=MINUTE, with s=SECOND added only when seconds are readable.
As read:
h=10 m=37
